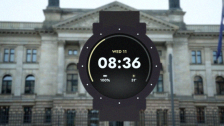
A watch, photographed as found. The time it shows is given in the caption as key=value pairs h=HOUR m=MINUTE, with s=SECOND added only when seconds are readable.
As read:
h=8 m=36
